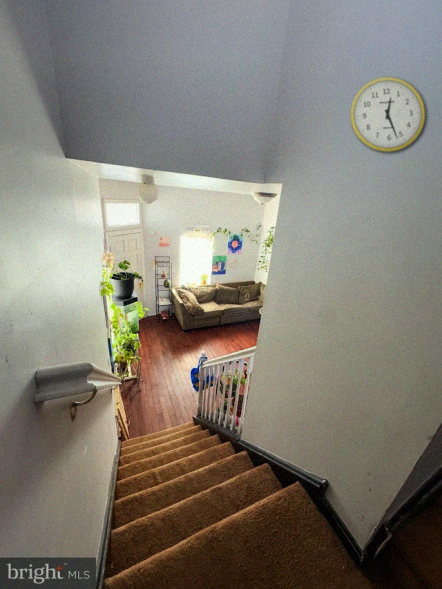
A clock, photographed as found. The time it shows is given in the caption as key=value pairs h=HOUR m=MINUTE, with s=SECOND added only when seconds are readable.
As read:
h=12 m=27
